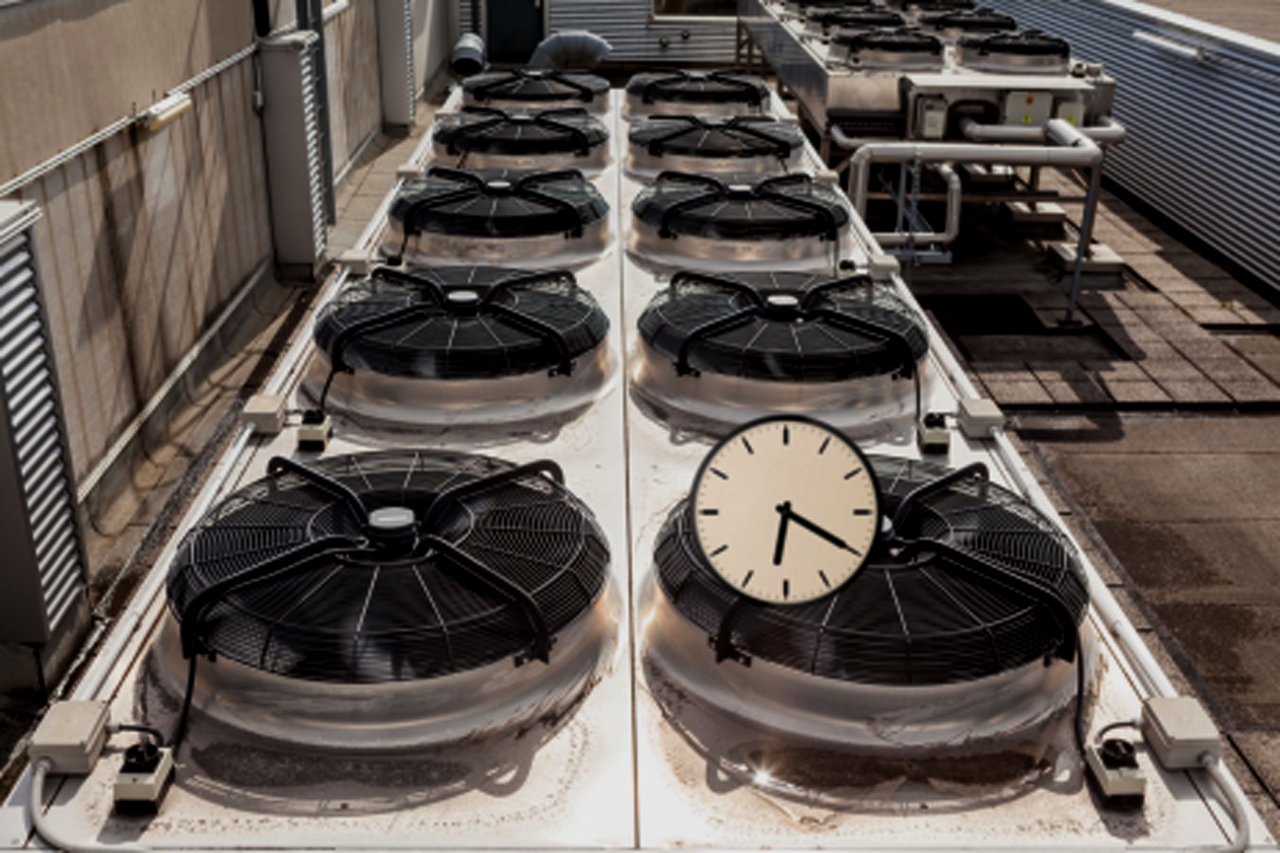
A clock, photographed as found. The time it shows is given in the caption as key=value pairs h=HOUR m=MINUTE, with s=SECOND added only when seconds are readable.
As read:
h=6 m=20
